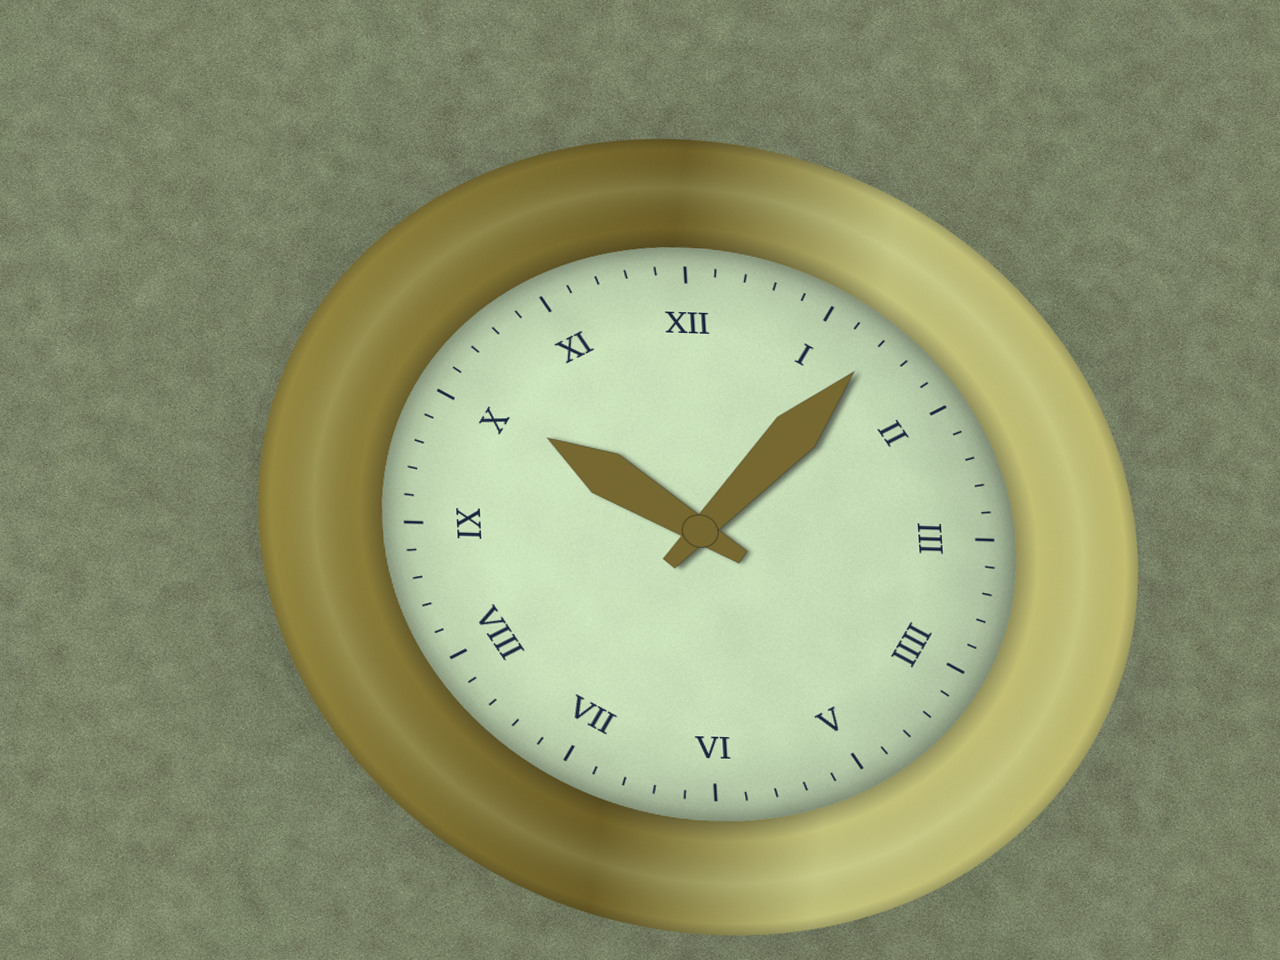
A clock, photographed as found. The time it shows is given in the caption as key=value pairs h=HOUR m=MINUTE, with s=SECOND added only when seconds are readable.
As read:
h=10 m=7
